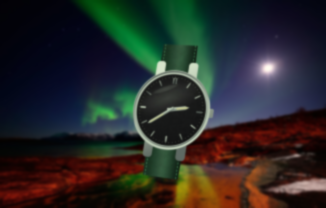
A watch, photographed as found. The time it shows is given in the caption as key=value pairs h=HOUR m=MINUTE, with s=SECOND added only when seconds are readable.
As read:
h=2 m=39
